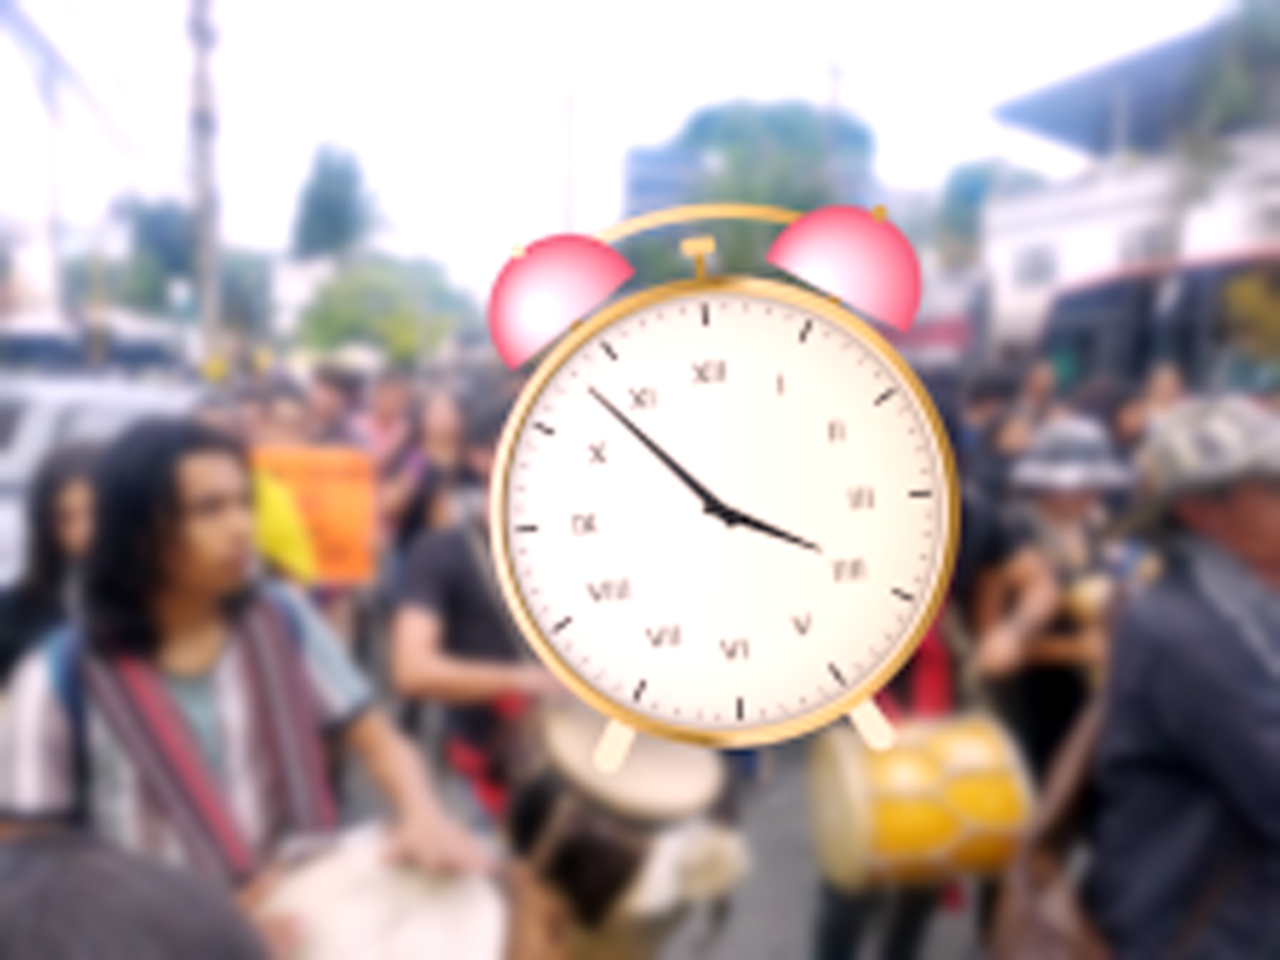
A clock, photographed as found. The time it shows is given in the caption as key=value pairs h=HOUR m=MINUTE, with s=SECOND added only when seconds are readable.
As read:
h=3 m=53
